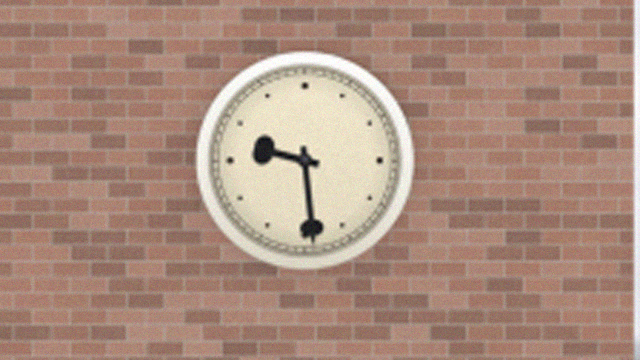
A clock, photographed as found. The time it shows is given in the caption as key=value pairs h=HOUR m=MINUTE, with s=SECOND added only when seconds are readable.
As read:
h=9 m=29
